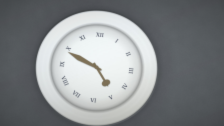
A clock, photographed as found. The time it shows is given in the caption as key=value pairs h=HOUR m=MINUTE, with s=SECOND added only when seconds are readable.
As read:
h=4 m=49
